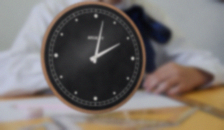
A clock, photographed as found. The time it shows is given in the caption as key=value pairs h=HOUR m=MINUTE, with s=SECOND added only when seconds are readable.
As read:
h=2 m=2
